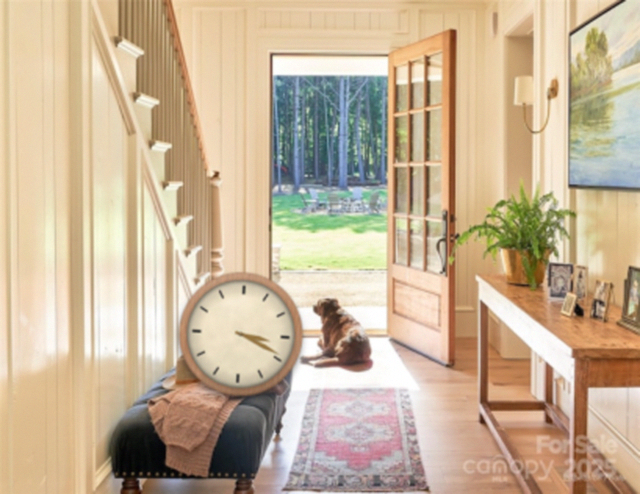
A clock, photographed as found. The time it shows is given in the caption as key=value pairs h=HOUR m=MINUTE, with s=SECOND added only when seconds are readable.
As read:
h=3 m=19
